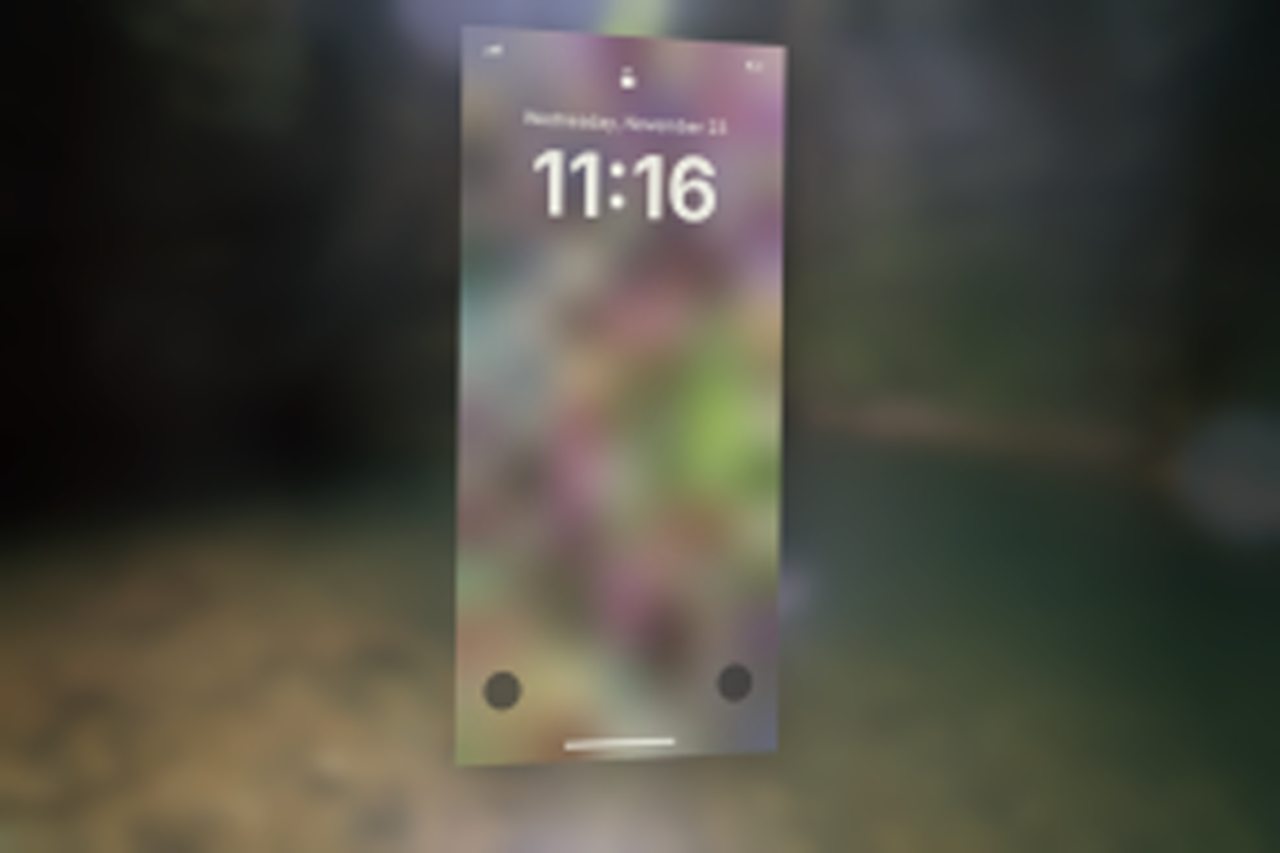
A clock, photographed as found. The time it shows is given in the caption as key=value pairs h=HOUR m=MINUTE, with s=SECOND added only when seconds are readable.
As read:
h=11 m=16
